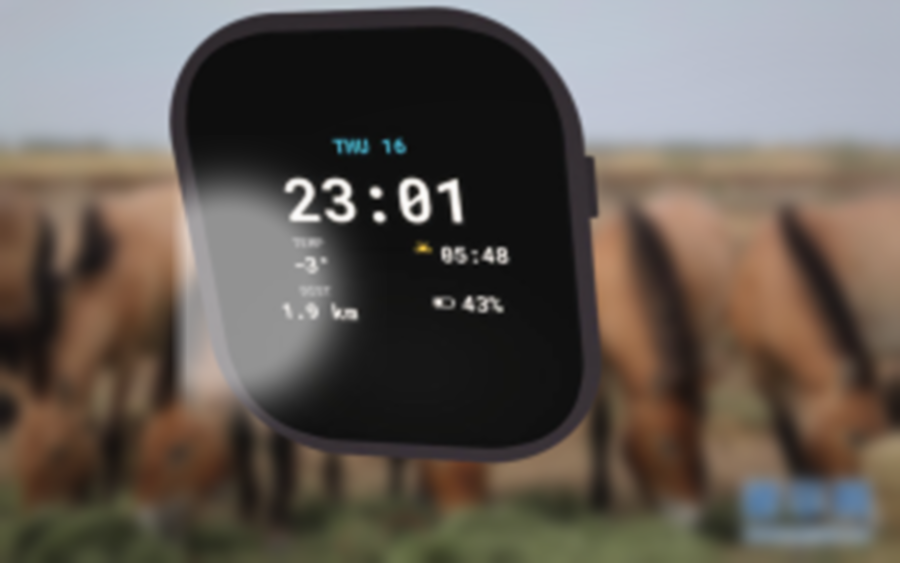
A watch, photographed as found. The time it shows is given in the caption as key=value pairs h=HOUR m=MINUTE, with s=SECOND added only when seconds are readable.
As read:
h=23 m=1
